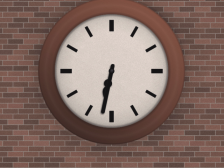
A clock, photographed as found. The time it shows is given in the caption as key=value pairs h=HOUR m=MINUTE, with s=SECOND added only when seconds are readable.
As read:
h=6 m=32
